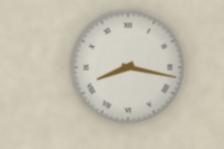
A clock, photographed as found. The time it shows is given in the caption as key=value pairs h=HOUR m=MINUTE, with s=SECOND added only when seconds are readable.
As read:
h=8 m=17
